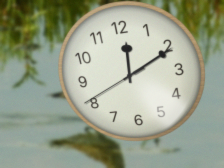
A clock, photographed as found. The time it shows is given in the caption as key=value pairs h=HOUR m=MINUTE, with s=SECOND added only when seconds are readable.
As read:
h=12 m=10 s=41
